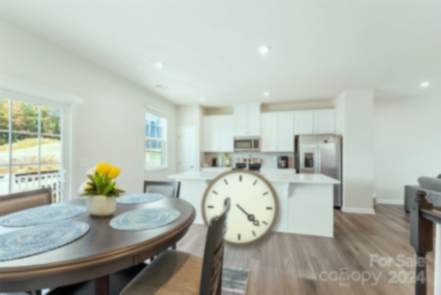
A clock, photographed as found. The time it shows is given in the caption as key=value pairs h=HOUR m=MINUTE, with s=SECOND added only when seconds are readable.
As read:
h=4 m=22
